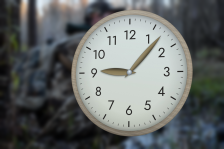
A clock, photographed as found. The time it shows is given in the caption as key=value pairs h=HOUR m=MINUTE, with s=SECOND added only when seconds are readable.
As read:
h=9 m=7
